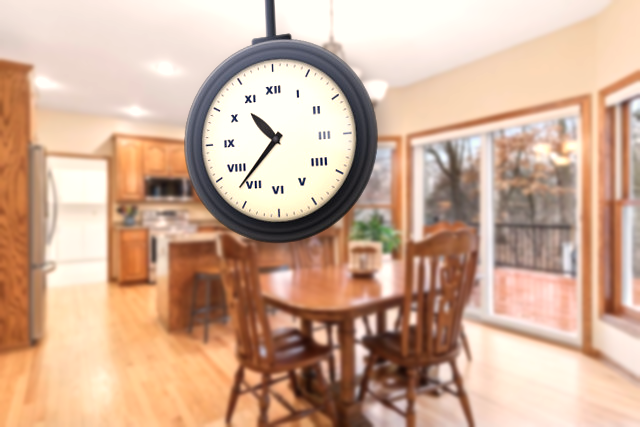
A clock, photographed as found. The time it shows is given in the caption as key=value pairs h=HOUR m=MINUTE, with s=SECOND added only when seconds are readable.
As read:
h=10 m=37
